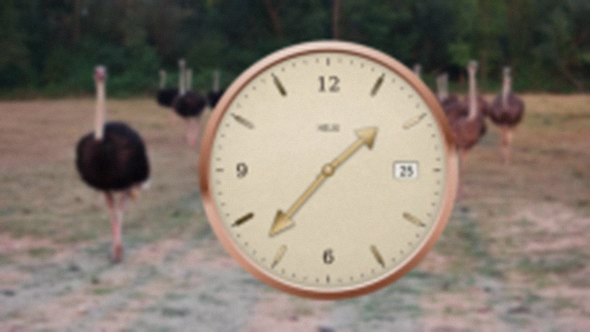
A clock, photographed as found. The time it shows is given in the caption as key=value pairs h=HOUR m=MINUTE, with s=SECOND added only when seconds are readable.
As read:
h=1 m=37
